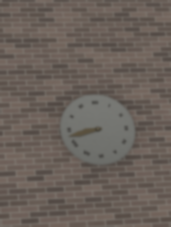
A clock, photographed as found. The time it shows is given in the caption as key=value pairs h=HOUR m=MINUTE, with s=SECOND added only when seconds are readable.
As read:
h=8 m=43
